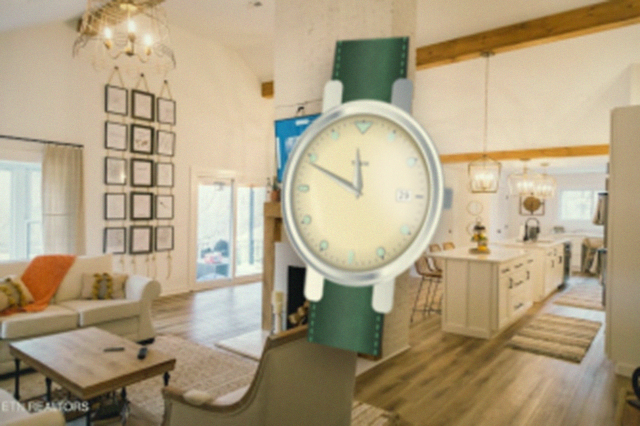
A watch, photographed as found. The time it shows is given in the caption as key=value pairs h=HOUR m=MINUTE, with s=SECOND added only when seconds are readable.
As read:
h=11 m=49
